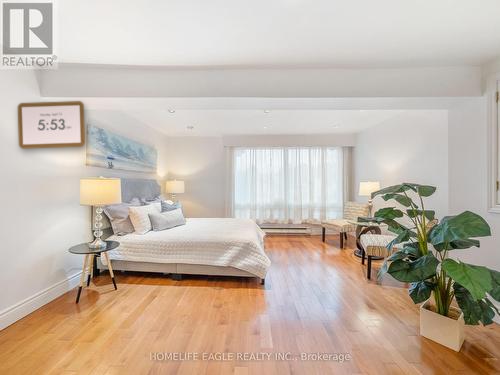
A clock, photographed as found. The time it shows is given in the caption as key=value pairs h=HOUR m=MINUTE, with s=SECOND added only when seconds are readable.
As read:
h=5 m=53
